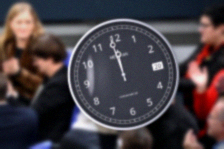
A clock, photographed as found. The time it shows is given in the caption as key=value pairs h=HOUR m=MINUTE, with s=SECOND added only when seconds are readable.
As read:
h=11 m=59
